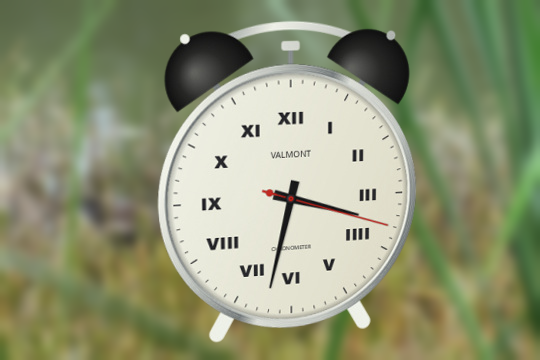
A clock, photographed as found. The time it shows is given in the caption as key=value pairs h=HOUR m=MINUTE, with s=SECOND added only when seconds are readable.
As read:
h=3 m=32 s=18
